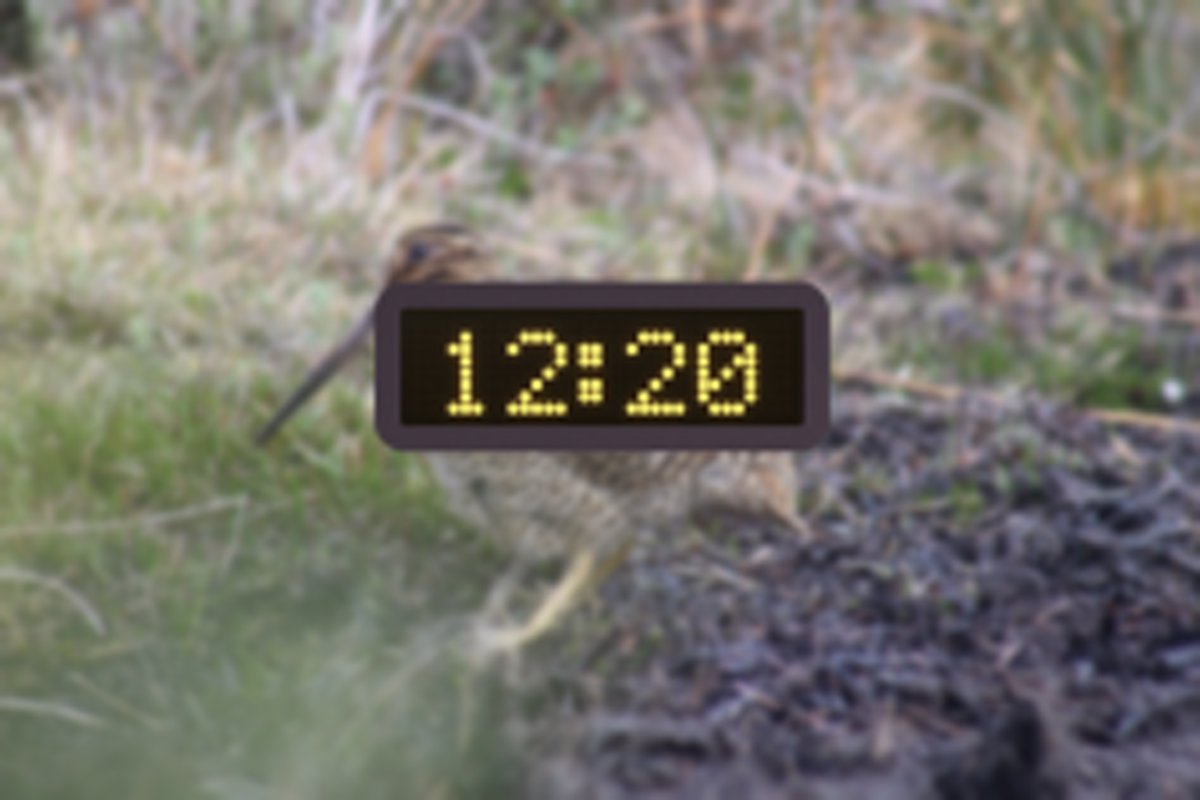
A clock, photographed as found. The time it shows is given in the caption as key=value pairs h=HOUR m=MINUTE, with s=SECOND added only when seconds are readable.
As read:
h=12 m=20
